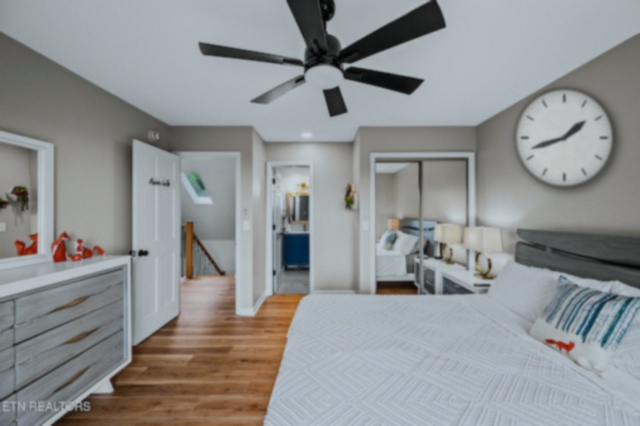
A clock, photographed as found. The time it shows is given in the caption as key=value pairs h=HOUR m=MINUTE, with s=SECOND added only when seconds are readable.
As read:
h=1 m=42
